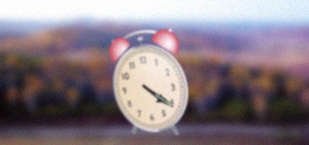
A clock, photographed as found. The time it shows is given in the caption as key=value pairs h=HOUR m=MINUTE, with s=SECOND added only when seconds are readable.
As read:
h=4 m=21
